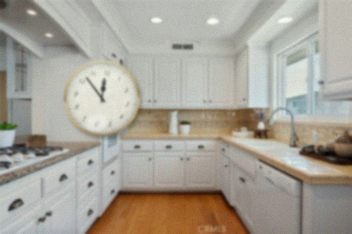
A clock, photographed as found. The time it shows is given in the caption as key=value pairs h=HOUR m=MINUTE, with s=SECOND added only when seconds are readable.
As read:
h=11 m=52
